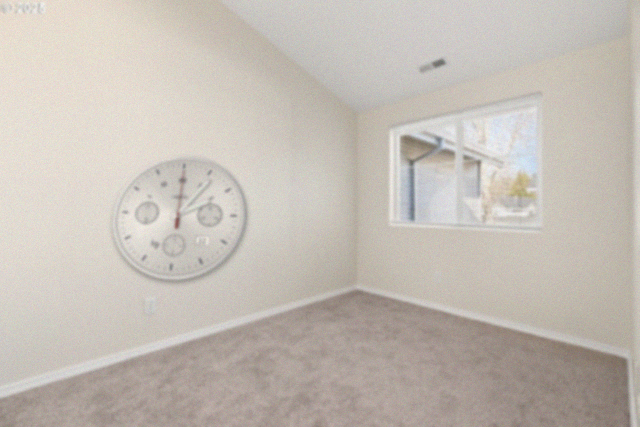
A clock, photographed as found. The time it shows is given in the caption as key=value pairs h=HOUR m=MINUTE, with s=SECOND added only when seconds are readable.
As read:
h=2 m=6
